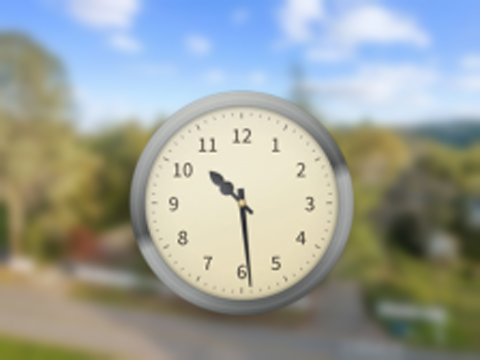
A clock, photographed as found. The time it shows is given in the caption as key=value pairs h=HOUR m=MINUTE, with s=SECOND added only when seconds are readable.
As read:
h=10 m=29
